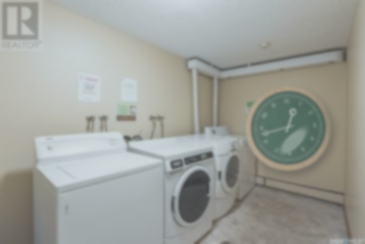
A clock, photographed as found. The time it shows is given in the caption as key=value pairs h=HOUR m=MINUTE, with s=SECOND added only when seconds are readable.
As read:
h=12 m=43
